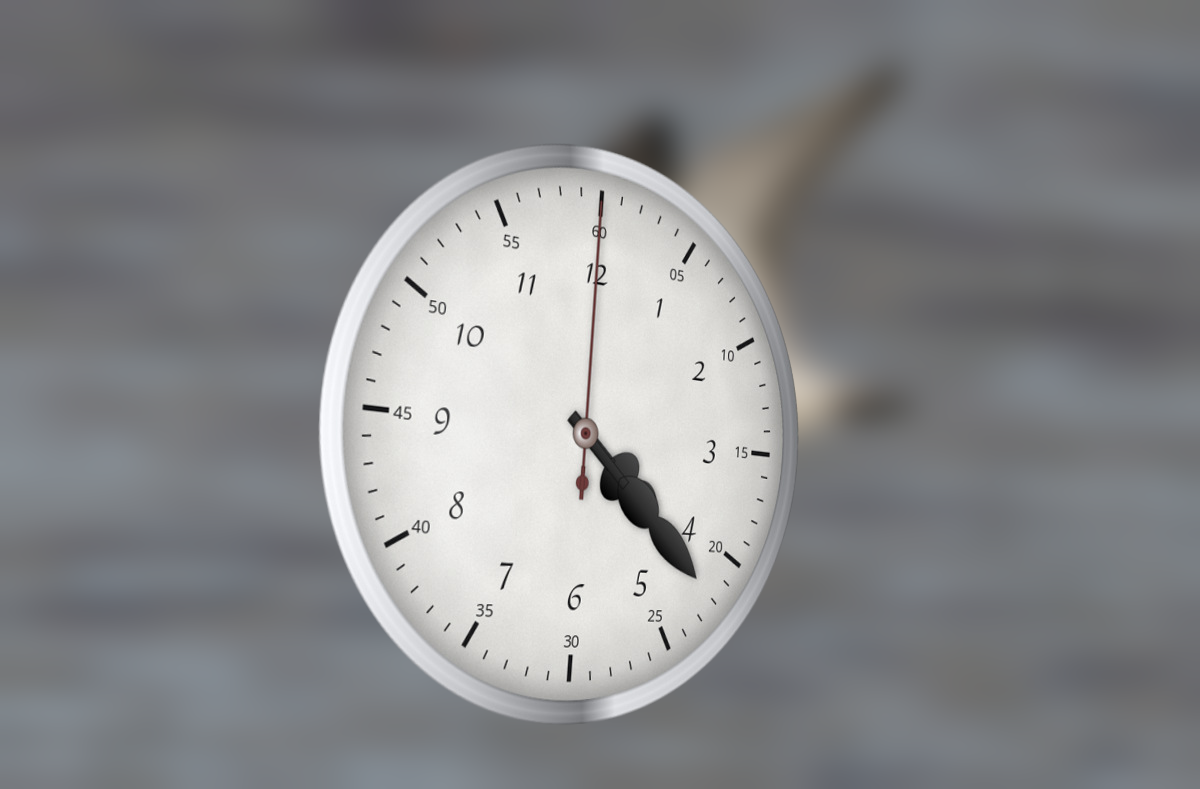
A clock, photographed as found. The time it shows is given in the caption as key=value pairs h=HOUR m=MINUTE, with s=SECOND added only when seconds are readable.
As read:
h=4 m=22 s=0
